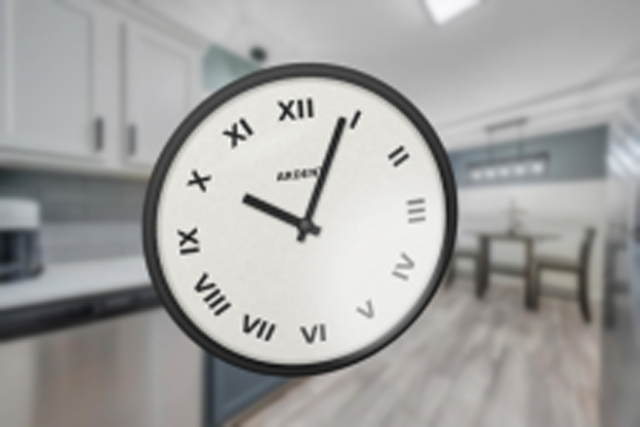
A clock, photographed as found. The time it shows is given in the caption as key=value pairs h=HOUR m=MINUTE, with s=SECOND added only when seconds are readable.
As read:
h=10 m=4
